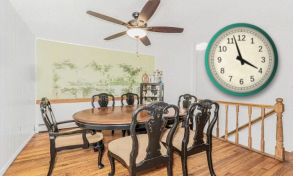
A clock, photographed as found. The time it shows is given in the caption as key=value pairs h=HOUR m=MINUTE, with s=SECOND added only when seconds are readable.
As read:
h=3 m=57
